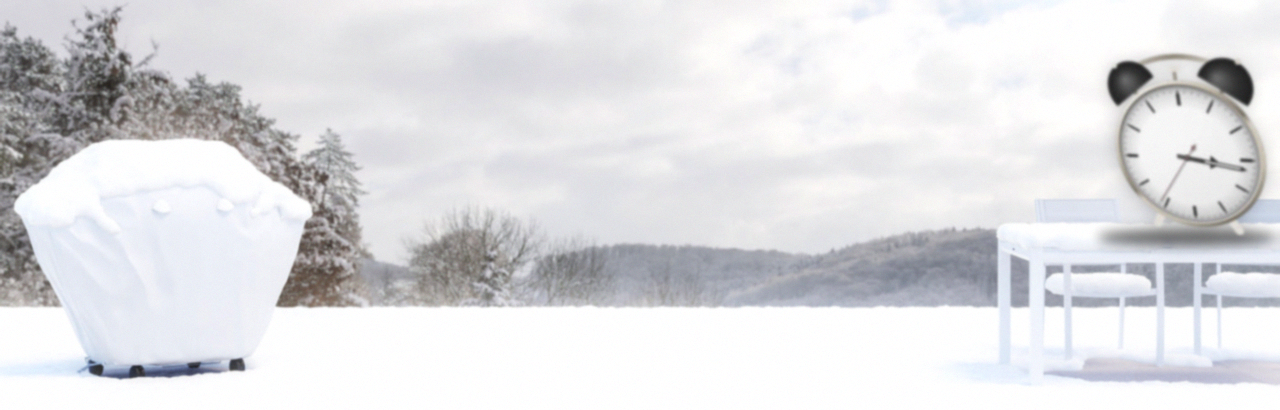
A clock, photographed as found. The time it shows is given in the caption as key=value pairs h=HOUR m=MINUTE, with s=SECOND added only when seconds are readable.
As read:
h=3 m=16 s=36
